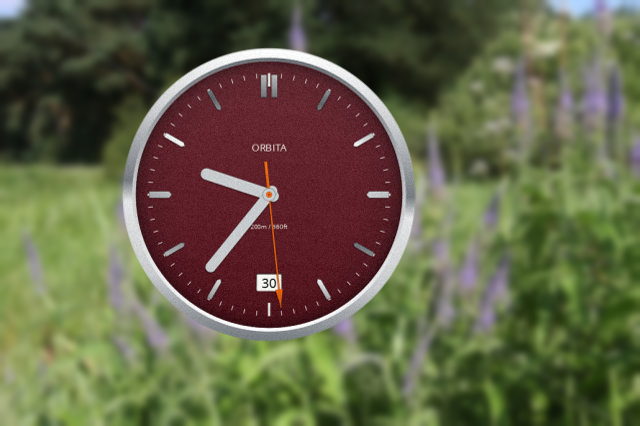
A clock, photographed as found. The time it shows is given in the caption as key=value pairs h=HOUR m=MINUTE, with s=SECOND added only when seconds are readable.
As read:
h=9 m=36 s=29
